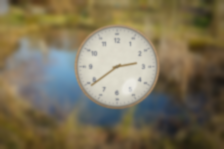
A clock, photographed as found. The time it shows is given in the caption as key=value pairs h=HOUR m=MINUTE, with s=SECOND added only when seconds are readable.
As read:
h=2 m=39
